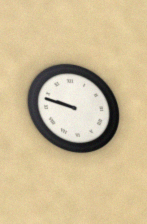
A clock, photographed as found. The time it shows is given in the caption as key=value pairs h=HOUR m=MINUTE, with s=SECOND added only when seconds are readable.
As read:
h=9 m=48
